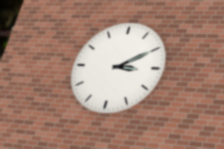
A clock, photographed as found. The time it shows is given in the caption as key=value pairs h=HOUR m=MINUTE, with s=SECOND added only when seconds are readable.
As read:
h=3 m=10
